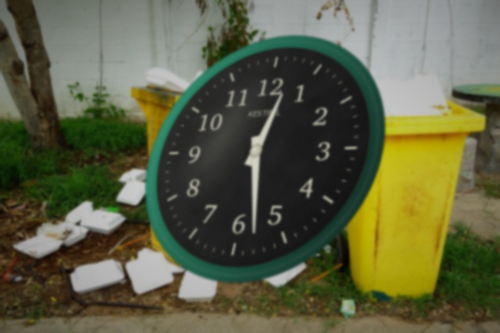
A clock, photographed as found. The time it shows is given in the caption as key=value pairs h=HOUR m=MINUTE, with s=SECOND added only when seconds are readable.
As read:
h=12 m=28
